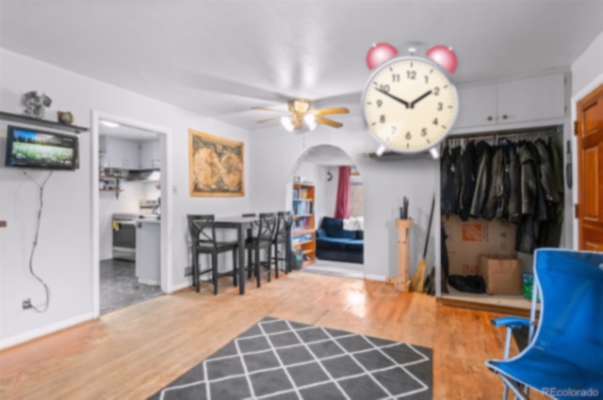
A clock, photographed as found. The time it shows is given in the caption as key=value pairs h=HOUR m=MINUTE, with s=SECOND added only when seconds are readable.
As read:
h=1 m=49
